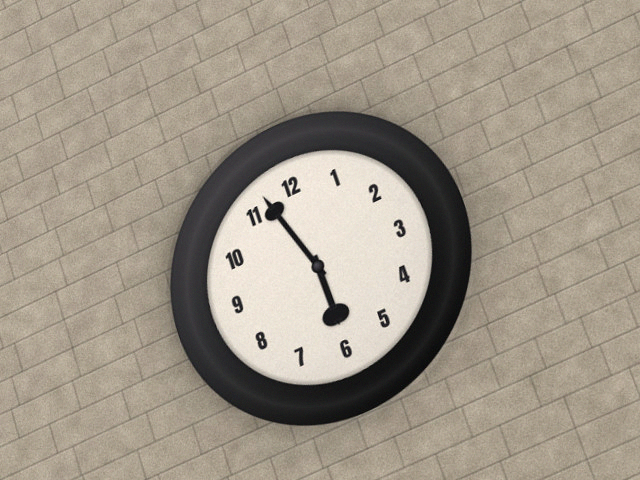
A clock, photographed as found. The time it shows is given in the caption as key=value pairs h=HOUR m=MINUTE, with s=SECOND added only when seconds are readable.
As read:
h=5 m=57
